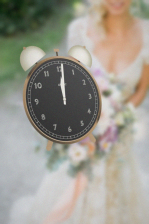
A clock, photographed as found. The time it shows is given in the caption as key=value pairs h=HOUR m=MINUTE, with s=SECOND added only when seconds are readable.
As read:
h=12 m=1
